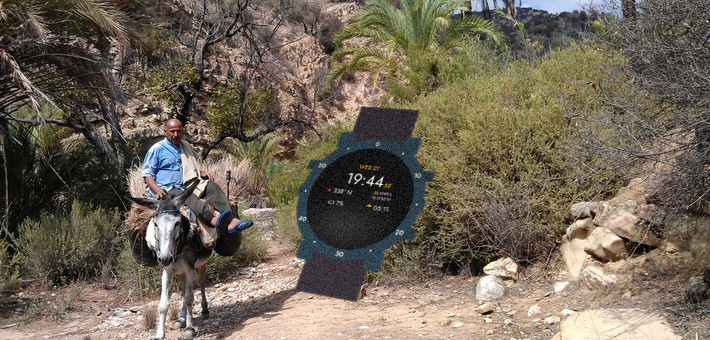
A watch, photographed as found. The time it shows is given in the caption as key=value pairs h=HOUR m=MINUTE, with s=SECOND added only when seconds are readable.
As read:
h=19 m=44
